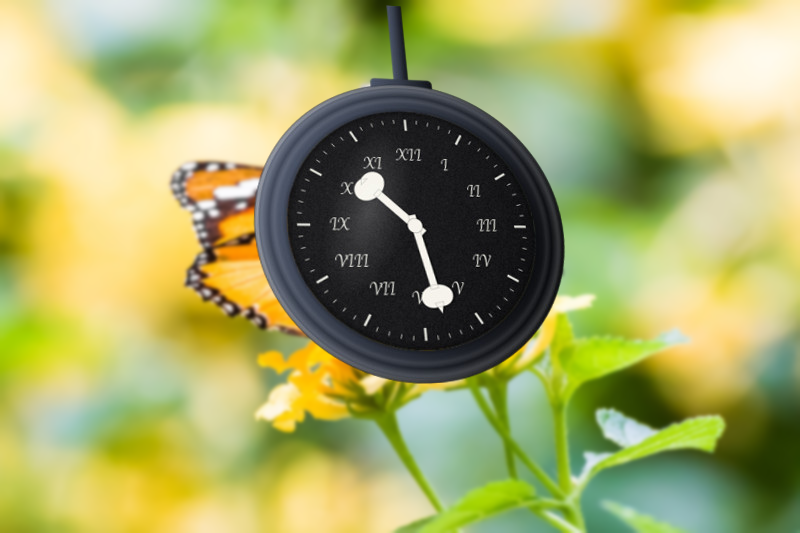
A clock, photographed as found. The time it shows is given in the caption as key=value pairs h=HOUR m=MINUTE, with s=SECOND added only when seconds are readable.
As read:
h=10 m=28
